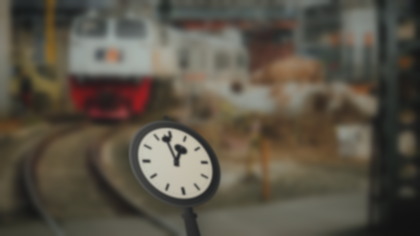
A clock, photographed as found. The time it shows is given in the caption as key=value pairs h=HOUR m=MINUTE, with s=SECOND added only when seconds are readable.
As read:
h=12 m=58
